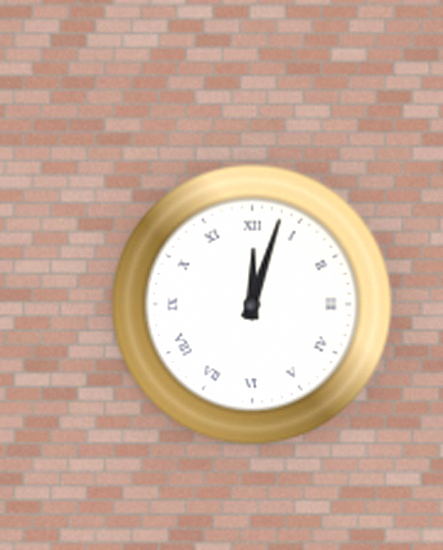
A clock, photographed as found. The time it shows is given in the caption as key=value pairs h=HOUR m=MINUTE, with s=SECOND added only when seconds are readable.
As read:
h=12 m=3
